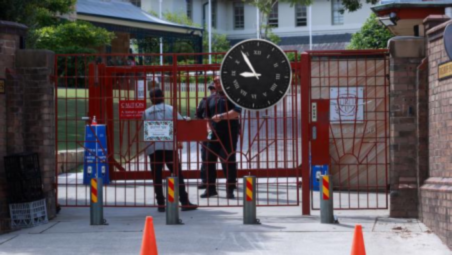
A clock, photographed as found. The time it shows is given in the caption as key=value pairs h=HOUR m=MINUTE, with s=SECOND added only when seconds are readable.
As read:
h=8 m=54
